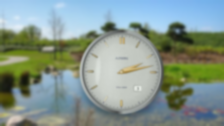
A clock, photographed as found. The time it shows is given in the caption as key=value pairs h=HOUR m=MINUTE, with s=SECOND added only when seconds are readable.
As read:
h=2 m=13
